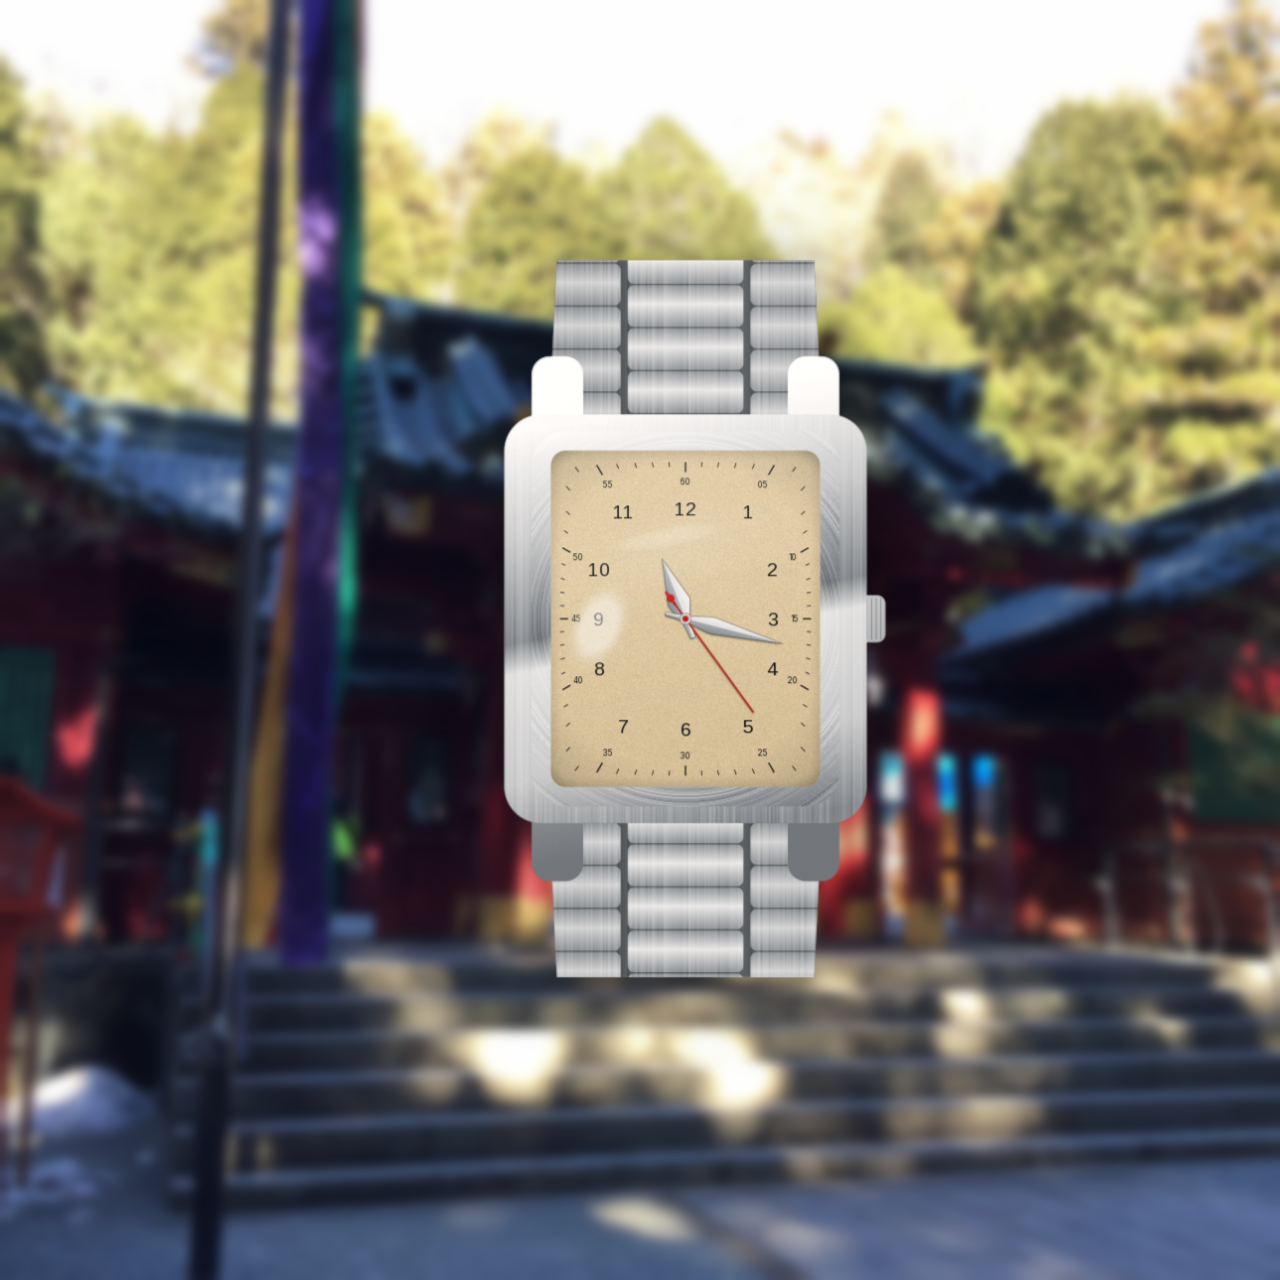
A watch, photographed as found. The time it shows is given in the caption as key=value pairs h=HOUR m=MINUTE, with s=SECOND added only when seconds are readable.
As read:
h=11 m=17 s=24
